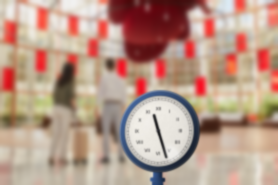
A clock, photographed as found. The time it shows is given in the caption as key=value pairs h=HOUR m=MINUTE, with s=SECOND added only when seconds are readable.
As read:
h=11 m=27
